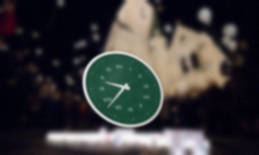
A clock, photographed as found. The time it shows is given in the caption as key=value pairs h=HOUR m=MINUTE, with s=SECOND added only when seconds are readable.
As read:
h=9 m=38
